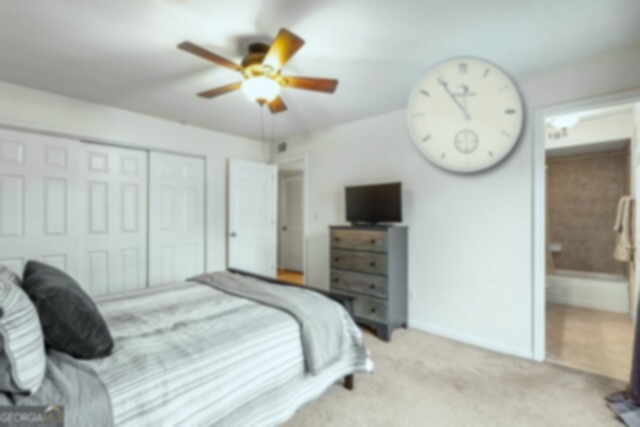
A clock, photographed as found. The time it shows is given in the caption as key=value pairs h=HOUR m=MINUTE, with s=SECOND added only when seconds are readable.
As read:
h=11 m=54
